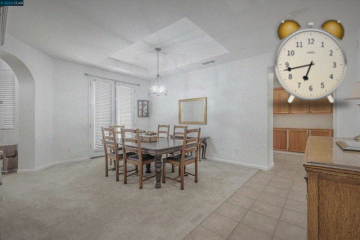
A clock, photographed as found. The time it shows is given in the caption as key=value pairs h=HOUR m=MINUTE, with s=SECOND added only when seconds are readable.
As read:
h=6 m=43
